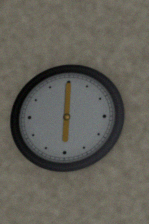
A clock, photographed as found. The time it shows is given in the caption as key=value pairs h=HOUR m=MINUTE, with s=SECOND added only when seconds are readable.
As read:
h=6 m=0
